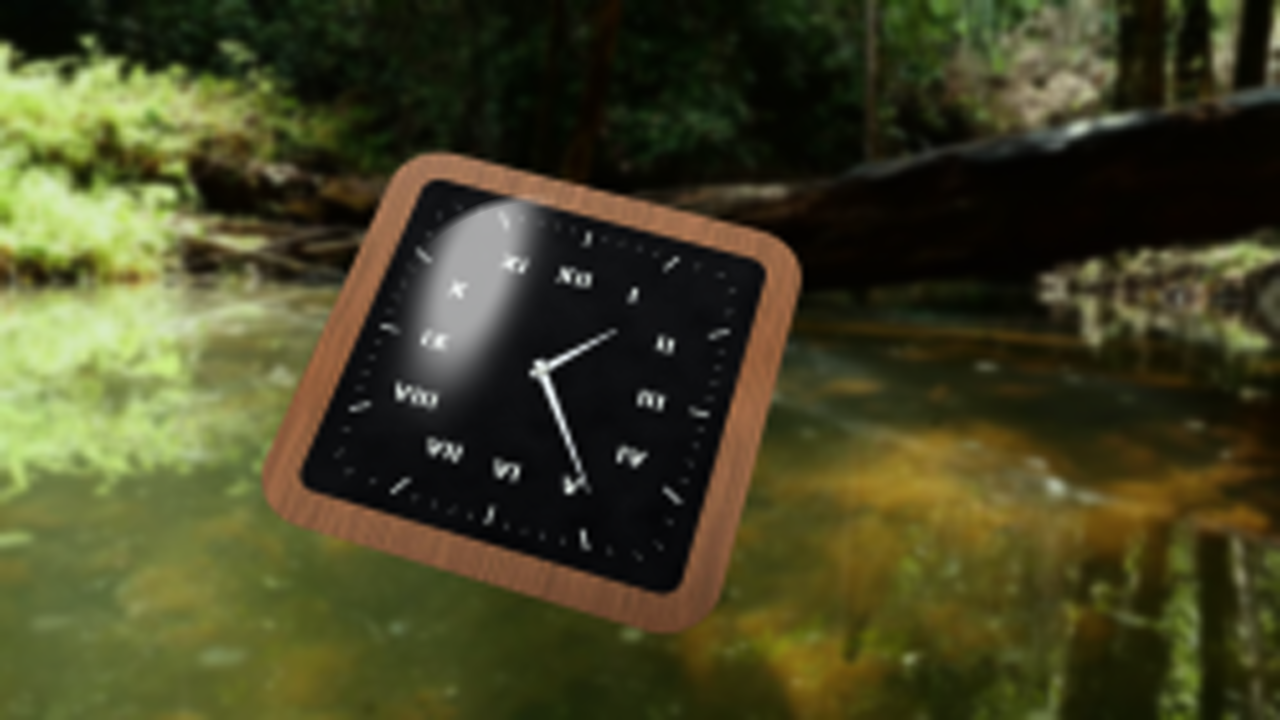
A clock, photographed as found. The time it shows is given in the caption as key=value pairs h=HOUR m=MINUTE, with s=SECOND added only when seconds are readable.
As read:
h=1 m=24
